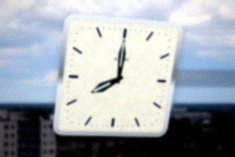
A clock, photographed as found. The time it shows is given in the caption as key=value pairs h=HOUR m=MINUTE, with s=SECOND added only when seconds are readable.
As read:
h=8 m=0
